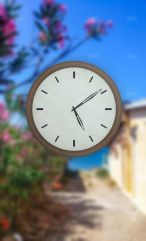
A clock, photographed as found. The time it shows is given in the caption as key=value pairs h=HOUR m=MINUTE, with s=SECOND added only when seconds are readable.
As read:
h=5 m=9
